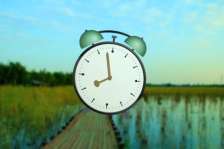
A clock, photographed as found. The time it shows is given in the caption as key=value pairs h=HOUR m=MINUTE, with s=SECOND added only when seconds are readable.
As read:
h=7 m=58
